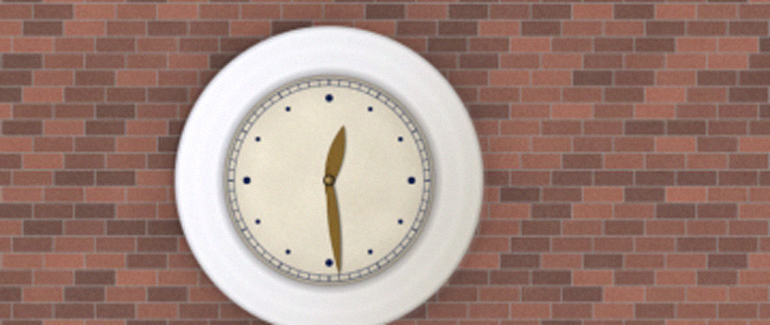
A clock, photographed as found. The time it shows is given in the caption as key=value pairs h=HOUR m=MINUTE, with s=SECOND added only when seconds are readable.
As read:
h=12 m=29
